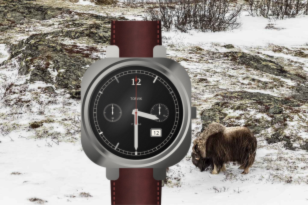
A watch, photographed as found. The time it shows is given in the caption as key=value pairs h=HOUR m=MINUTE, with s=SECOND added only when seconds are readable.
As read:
h=3 m=30
